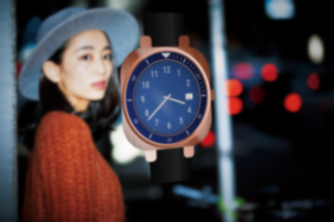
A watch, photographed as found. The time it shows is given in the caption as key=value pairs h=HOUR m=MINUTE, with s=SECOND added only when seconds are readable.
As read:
h=3 m=38
